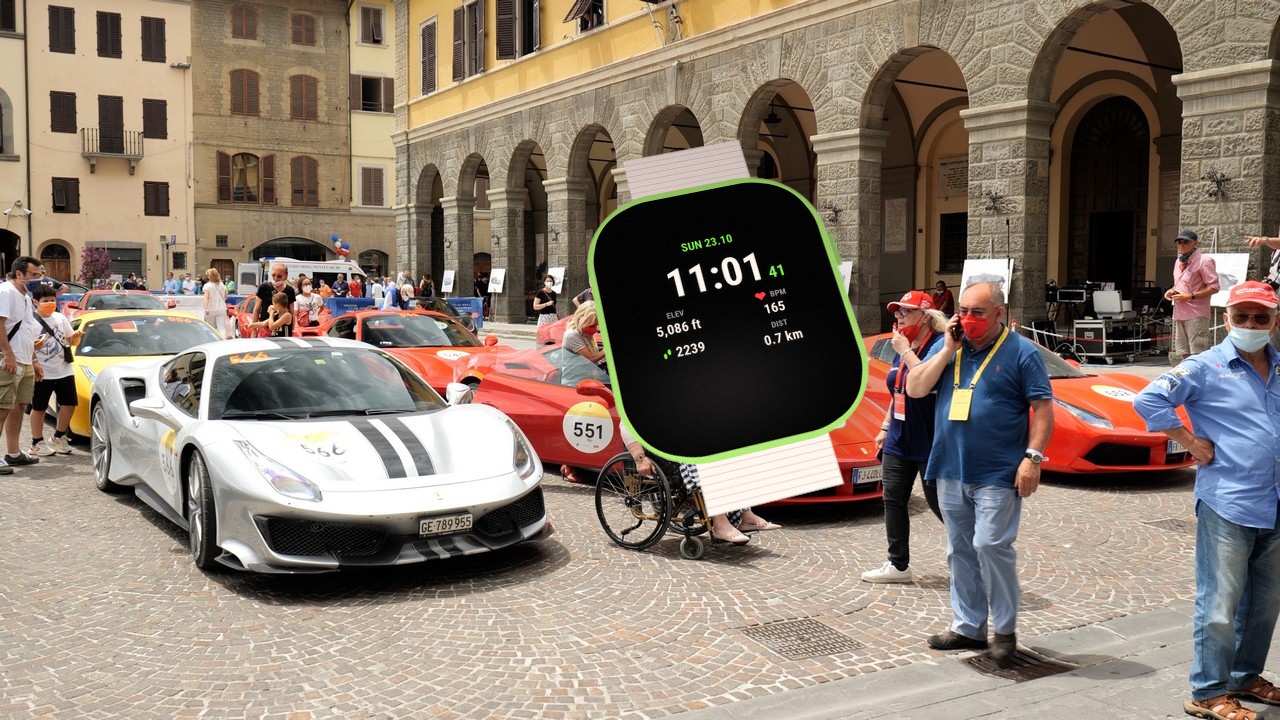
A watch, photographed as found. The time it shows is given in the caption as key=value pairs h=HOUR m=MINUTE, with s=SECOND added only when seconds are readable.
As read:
h=11 m=1 s=41
